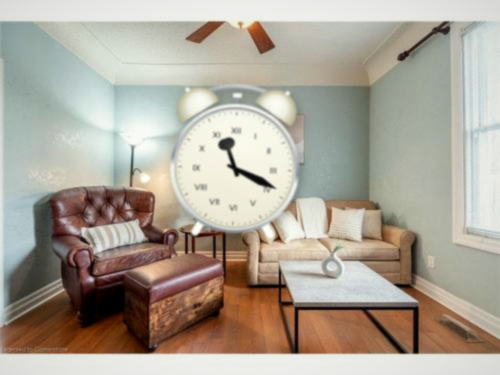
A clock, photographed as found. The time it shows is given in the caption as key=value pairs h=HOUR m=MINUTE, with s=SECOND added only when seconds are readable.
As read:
h=11 m=19
